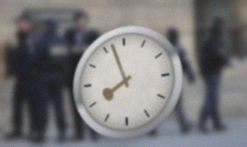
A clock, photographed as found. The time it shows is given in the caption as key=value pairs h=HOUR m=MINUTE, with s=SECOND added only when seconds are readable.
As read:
h=7 m=57
